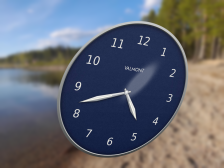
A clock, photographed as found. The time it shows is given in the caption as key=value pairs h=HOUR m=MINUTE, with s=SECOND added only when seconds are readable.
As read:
h=4 m=42
